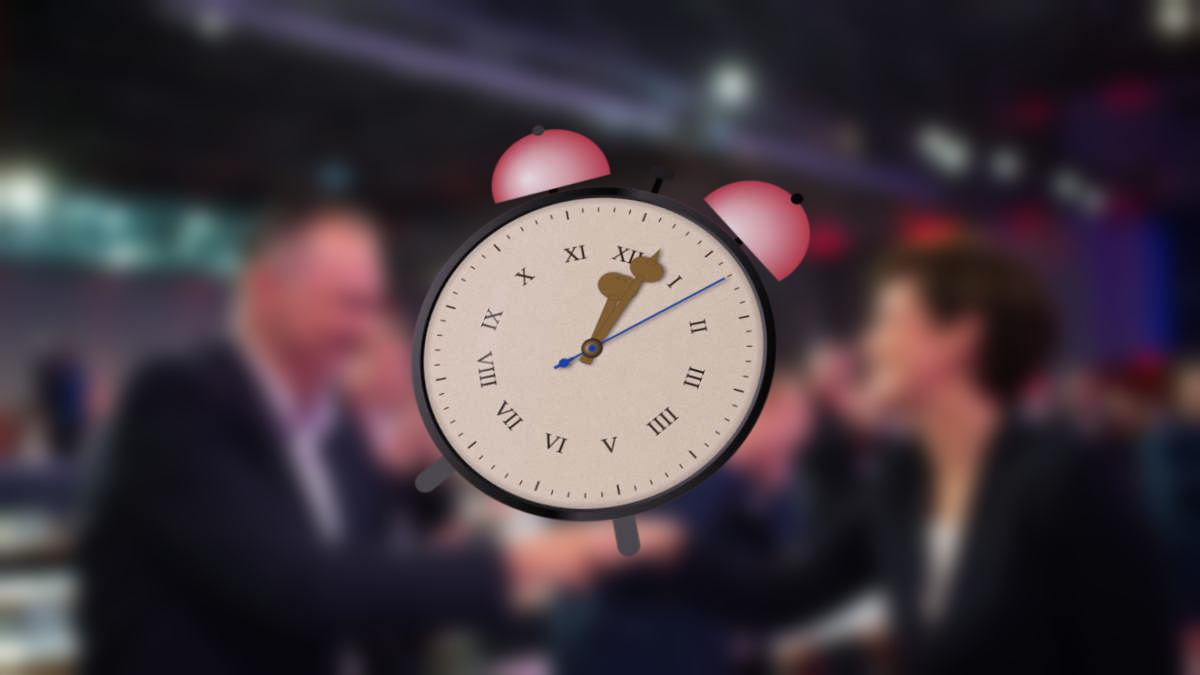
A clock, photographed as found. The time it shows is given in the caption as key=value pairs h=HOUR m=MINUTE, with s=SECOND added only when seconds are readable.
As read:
h=12 m=2 s=7
